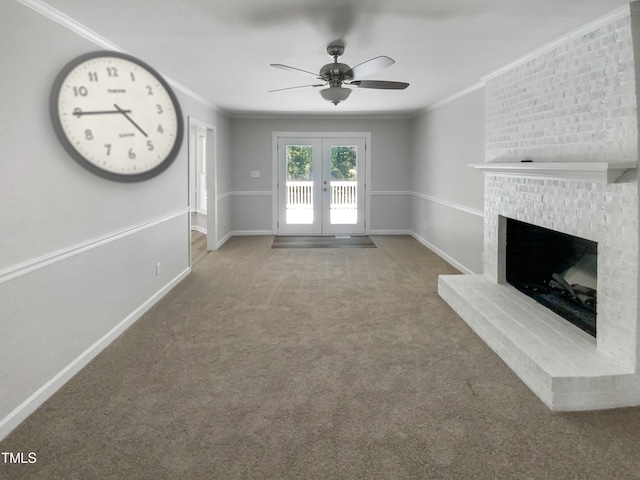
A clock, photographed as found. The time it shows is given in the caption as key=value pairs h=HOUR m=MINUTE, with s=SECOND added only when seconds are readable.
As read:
h=4 m=45
